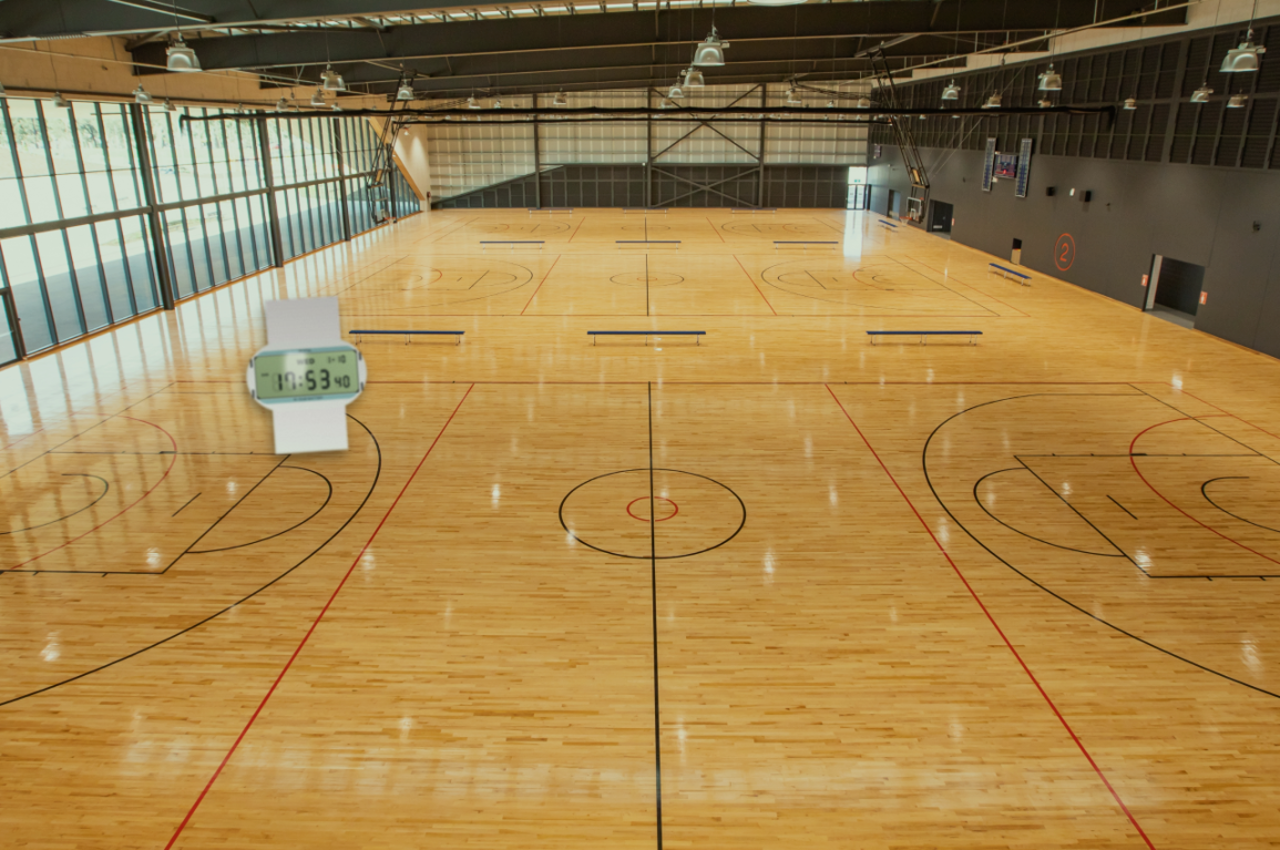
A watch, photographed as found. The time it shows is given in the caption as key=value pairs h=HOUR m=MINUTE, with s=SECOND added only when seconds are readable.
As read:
h=17 m=53 s=40
